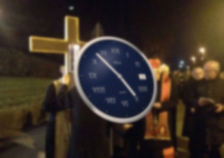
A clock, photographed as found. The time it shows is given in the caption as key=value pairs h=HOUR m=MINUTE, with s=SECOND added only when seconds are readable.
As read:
h=4 m=53
